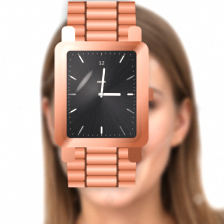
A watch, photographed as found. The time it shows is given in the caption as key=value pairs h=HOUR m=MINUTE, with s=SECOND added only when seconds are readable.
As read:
h=3 m=1
